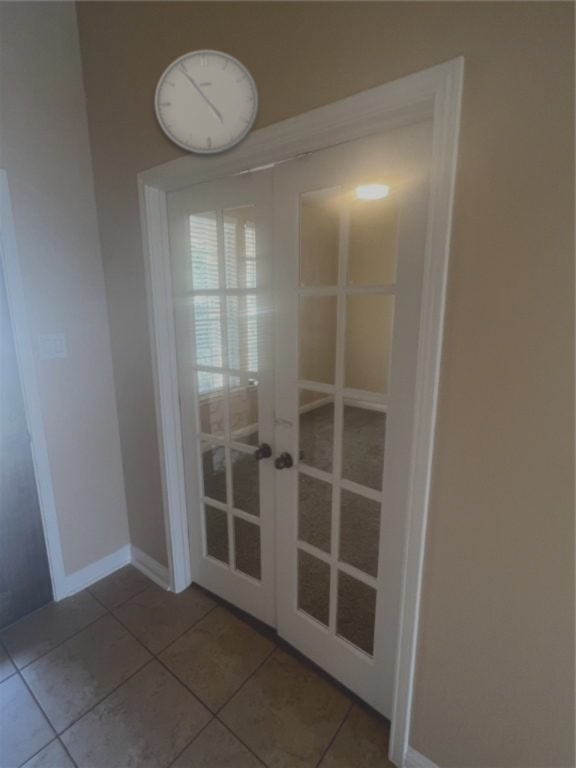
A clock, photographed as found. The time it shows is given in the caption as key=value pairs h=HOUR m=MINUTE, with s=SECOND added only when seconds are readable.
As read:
h=4 m=54
